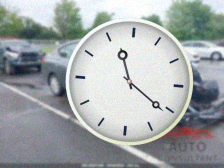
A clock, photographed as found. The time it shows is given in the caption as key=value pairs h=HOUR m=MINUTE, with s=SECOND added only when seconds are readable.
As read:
h=11 m=21
